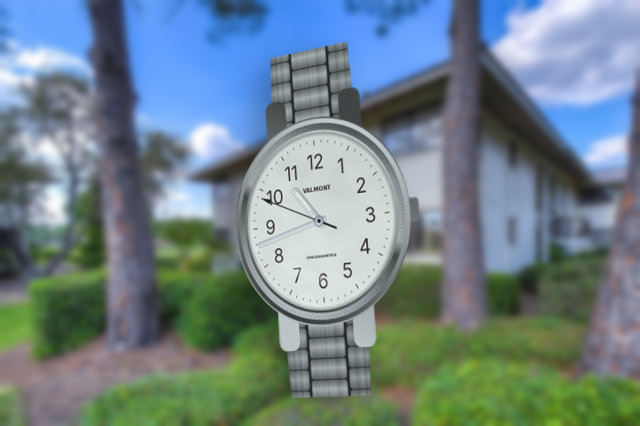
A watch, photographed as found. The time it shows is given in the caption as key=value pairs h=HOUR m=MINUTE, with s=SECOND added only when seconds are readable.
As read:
h=10 m=42 s=49
